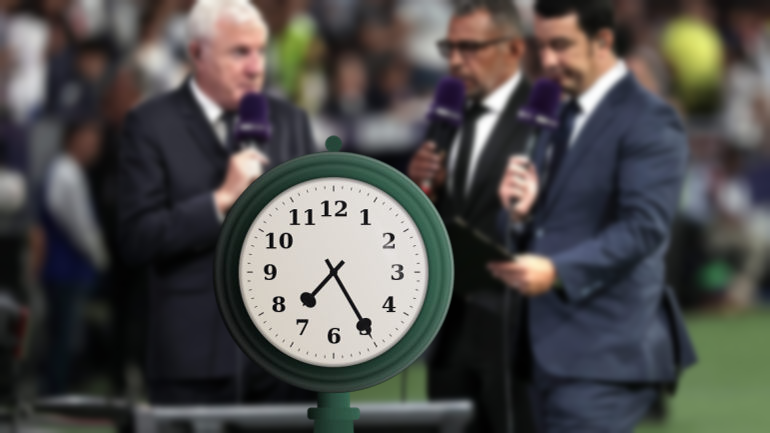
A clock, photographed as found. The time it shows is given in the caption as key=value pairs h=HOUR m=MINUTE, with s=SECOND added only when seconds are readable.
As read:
h=7 m=25
